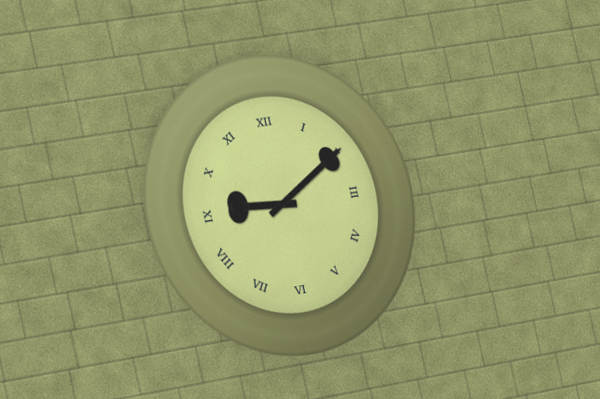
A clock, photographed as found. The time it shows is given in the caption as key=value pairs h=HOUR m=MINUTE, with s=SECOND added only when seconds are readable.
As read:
h=9 m=10
